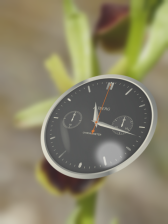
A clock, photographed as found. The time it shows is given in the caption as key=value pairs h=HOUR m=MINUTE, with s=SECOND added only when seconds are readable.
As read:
h=11 m=17
